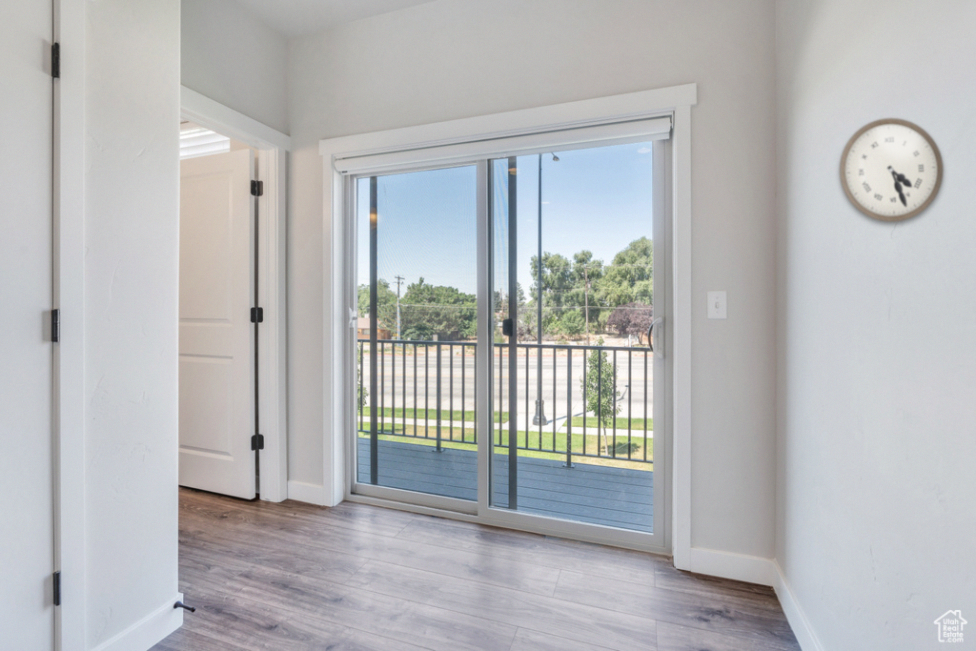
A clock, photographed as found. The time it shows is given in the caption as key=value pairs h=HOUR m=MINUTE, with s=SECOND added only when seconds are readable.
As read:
h=4 m=27
